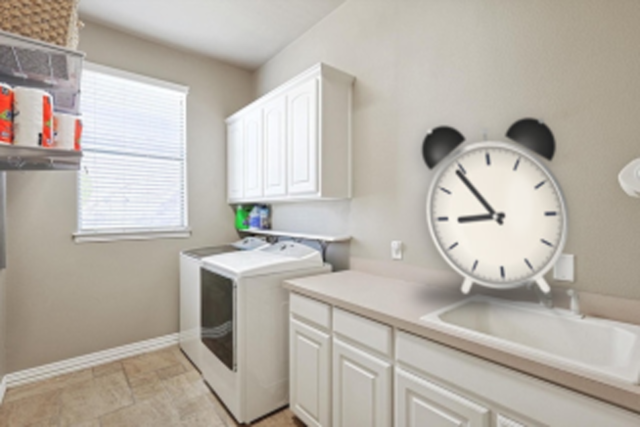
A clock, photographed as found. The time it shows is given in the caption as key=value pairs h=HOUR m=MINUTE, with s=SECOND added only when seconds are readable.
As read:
h=8 m=54
